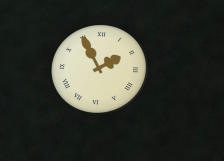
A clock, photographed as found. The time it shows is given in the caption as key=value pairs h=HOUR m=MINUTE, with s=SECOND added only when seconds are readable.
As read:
h=1 m=55
